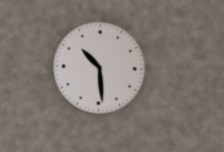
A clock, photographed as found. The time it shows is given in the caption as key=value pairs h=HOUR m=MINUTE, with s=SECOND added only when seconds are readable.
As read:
h=10 m=29
